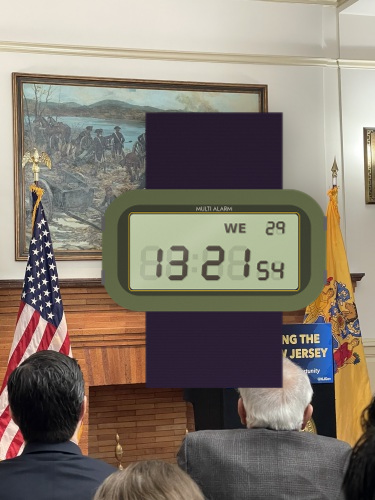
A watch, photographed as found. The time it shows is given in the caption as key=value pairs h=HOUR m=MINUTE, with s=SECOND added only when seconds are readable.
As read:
h=13 m=21 s=54
